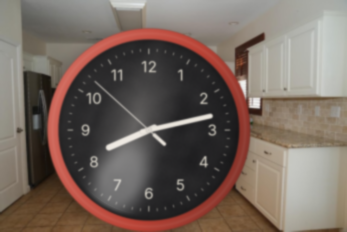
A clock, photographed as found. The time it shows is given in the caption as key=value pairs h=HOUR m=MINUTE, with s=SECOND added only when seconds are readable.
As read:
h=8 m=12 s=52
